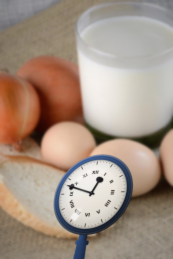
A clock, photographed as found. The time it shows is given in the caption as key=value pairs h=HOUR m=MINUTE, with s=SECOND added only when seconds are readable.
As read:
h=12 m=48
